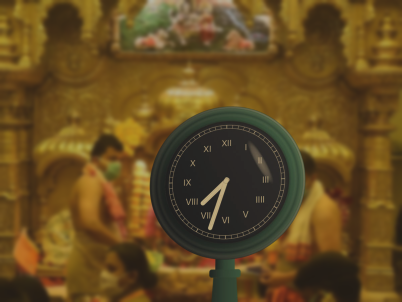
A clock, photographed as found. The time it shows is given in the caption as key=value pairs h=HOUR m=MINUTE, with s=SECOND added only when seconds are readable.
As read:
h=7 m=33
